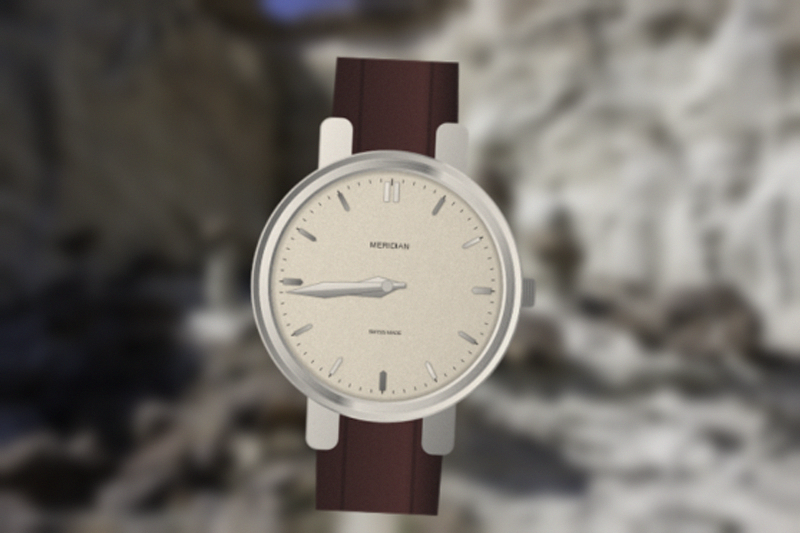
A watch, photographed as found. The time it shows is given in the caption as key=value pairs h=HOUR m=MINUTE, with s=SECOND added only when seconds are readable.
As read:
h=8 m=44
